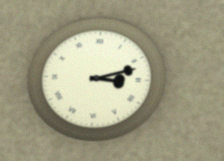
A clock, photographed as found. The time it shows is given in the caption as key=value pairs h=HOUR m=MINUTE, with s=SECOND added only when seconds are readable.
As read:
h=3 m=12
